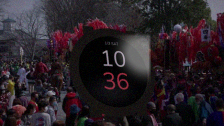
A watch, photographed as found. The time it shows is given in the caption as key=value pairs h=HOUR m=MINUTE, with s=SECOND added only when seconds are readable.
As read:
h=10 m=36
